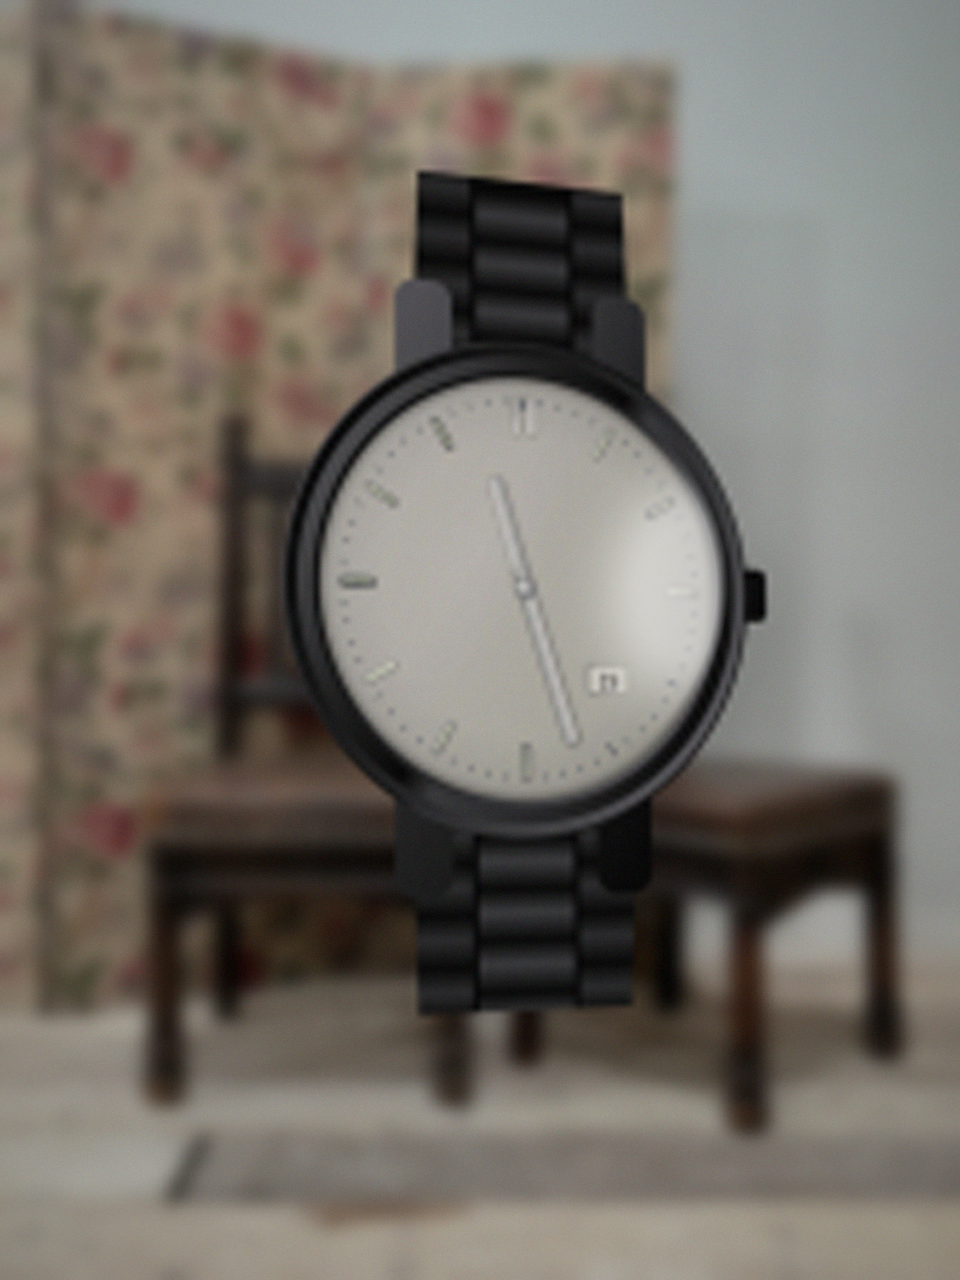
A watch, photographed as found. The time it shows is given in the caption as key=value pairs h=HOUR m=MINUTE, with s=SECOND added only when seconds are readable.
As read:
h=11 m=27
